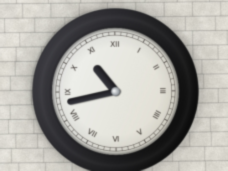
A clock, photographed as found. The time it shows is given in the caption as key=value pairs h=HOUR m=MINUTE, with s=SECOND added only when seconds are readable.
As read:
h=10 m=43
